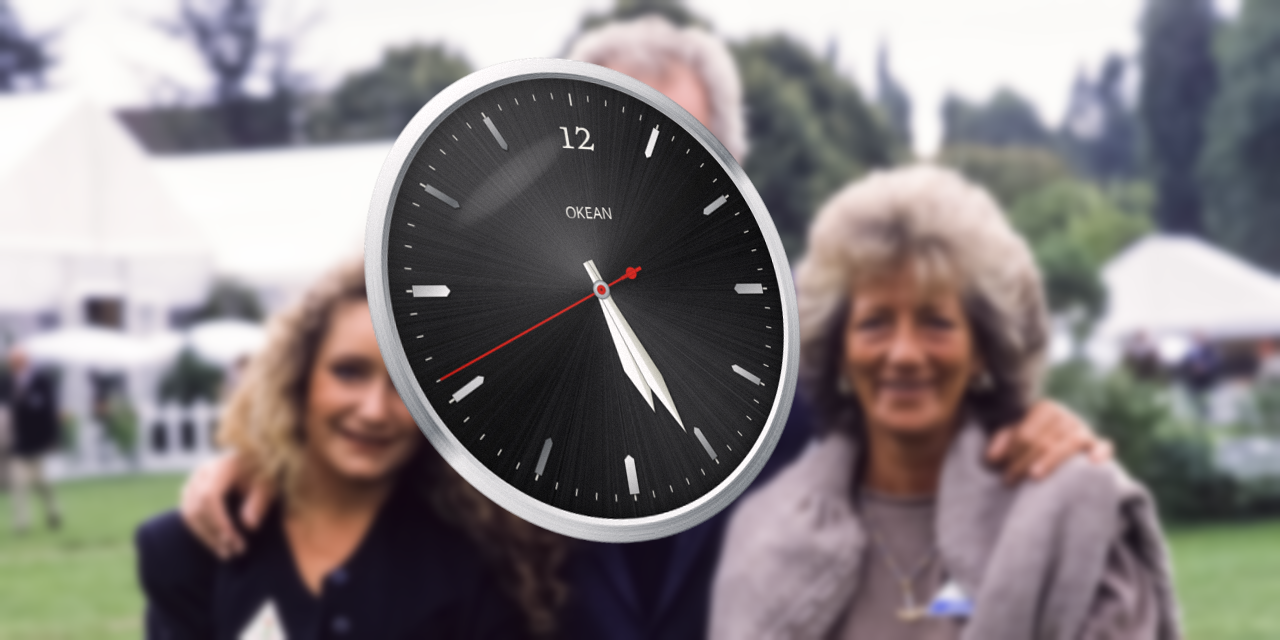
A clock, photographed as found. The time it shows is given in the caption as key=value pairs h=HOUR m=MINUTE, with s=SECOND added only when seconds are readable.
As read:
h=5 m=25 s=41
